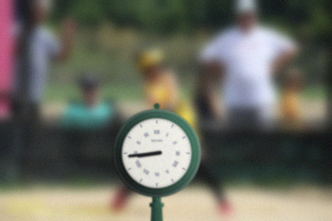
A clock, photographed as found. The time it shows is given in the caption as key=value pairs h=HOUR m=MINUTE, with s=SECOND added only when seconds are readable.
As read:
h=8 m=44
